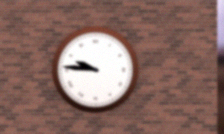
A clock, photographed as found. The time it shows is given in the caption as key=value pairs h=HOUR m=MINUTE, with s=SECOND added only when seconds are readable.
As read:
h=9 m=46
